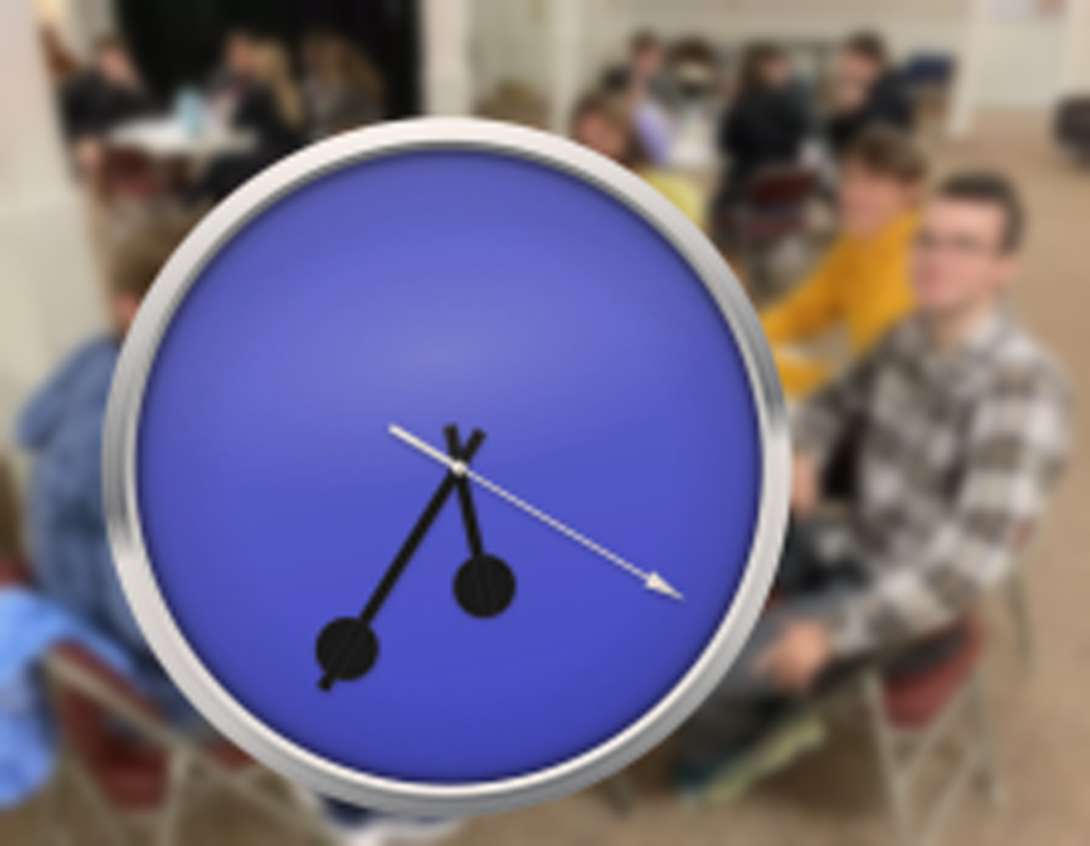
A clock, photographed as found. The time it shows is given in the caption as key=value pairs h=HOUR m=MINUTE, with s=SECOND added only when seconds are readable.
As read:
h=5 m=35 s=20
